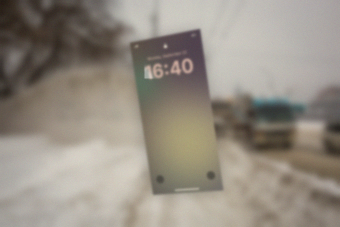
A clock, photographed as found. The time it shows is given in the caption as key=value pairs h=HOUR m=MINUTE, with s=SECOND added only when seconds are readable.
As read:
h=16 m=40
